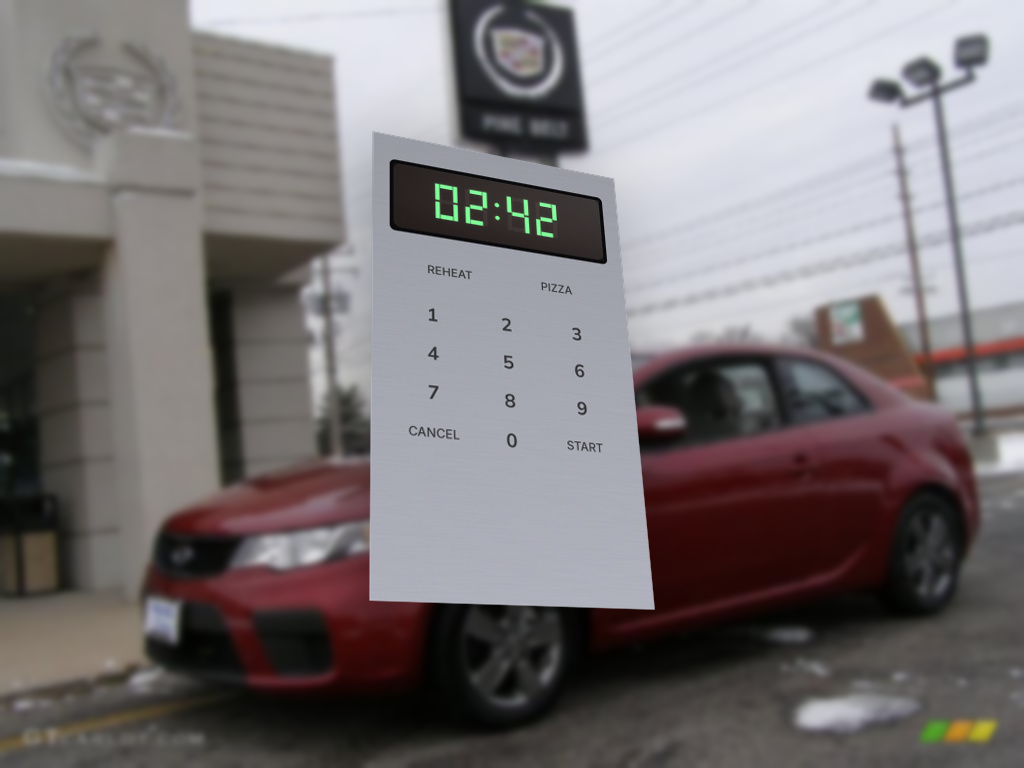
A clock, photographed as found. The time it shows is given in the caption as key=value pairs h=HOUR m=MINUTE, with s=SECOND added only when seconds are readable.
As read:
h=2 m=42
